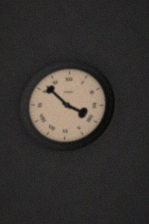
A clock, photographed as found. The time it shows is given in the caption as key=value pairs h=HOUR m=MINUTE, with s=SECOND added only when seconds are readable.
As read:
h=3 m=52
